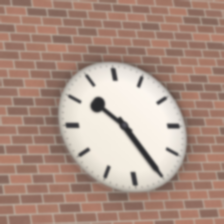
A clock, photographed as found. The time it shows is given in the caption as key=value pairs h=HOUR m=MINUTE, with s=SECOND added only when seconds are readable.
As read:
h=10 m=25
